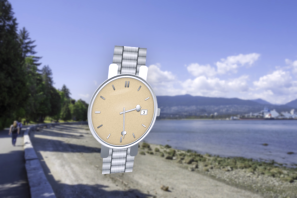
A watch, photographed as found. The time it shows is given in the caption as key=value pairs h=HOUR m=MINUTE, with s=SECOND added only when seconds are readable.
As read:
h=2 m=29
